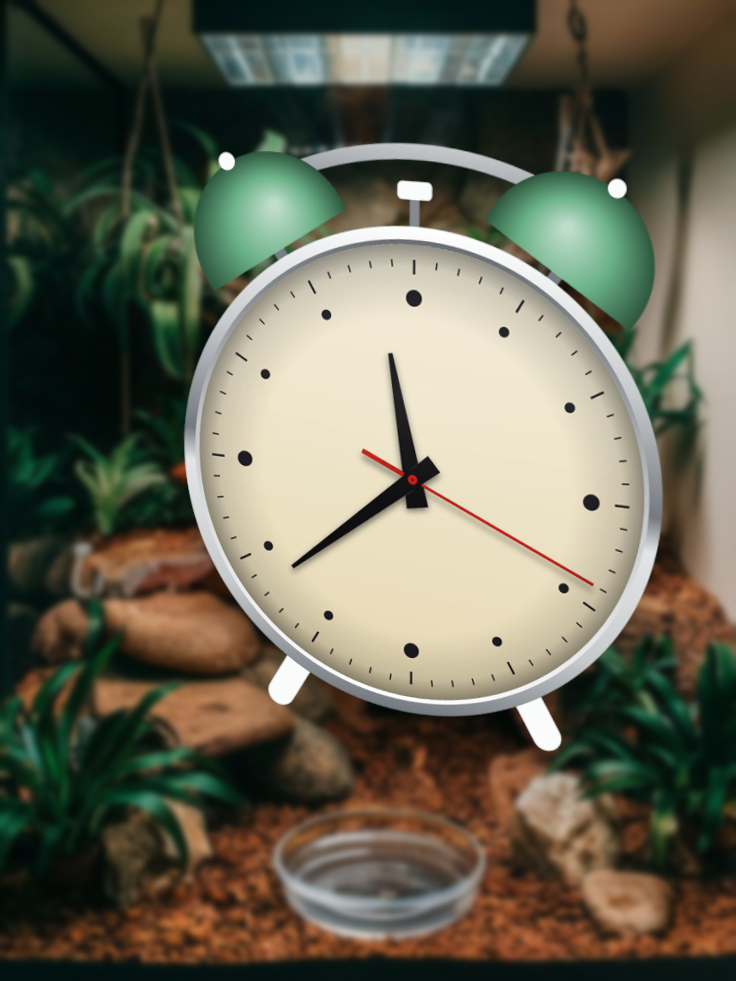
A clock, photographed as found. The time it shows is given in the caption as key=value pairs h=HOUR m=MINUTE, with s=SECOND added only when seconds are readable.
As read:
h=11 m=38 s=19
